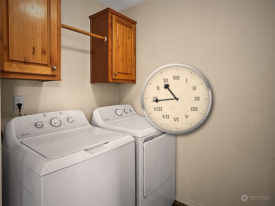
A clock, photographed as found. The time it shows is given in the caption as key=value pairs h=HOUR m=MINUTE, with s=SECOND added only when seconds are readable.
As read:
h=10 m=44
